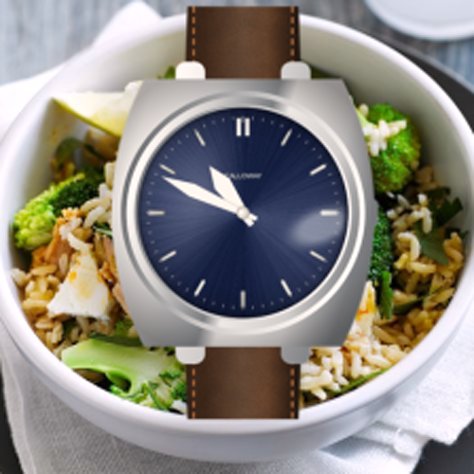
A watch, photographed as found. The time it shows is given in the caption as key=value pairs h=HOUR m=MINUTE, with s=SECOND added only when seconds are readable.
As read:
h=10 m=49
